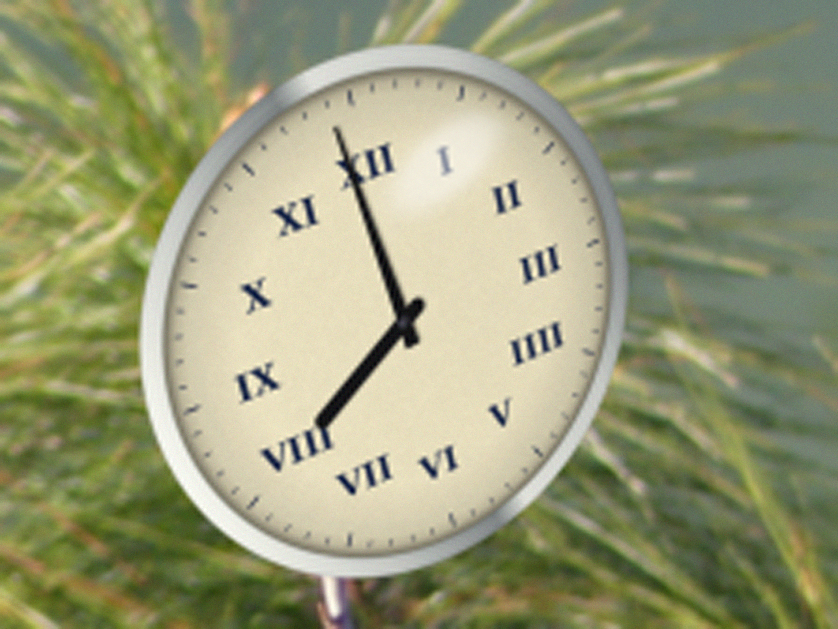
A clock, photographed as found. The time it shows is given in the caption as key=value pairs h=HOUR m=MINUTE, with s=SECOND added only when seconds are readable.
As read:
h=7 m=59
